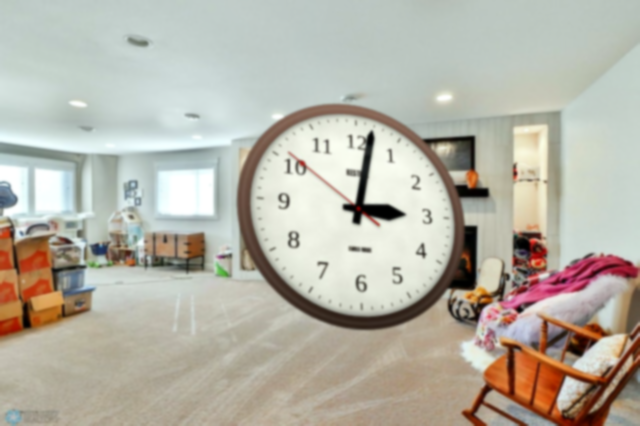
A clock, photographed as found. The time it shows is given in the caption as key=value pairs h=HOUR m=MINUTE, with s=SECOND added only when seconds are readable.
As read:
h=3 m=1 s=51
